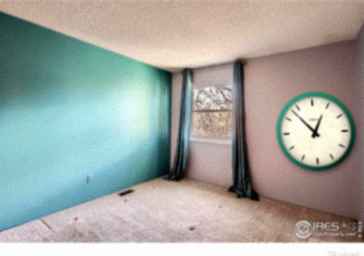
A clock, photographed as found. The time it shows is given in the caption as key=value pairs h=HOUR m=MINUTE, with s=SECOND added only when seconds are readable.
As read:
h=12 m=53
